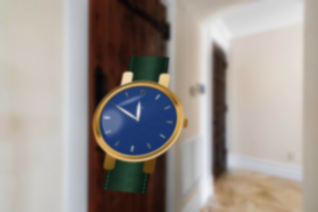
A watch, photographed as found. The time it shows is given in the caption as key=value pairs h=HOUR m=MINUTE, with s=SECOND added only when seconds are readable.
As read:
h=11 m=50
